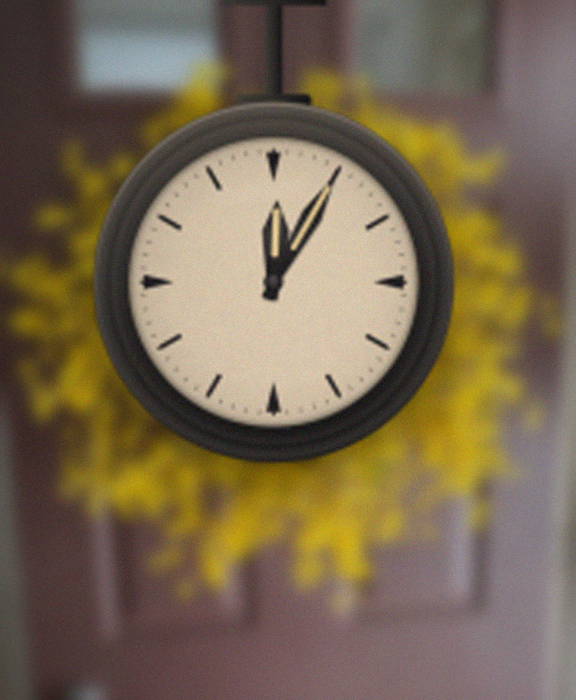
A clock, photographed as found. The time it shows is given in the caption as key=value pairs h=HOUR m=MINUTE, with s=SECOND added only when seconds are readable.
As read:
h=12 m=5
